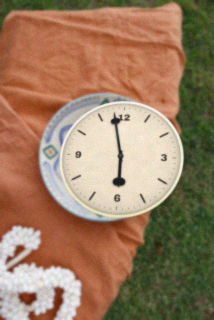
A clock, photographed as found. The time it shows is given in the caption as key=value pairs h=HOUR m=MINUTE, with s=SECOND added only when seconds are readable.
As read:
h=5 m=58
